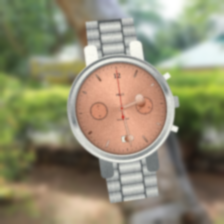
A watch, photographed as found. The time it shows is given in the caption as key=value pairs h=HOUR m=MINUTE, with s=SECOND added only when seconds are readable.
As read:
h=2 m=29
